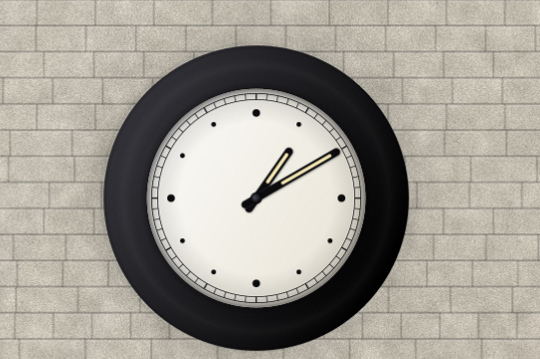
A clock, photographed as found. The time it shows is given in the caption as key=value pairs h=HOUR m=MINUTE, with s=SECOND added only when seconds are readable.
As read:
h=1 m=10
